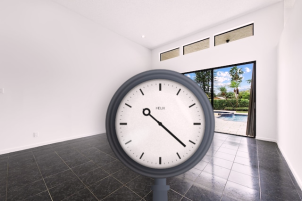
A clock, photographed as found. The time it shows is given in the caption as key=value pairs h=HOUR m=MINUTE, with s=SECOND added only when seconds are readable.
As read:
h=10 m=22
